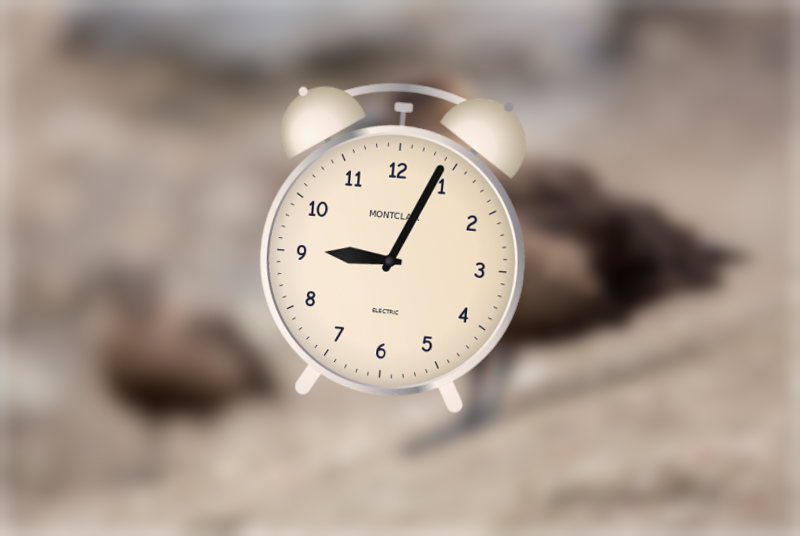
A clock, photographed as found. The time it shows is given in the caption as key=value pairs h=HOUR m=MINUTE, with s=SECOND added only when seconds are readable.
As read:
h=9 m=4
